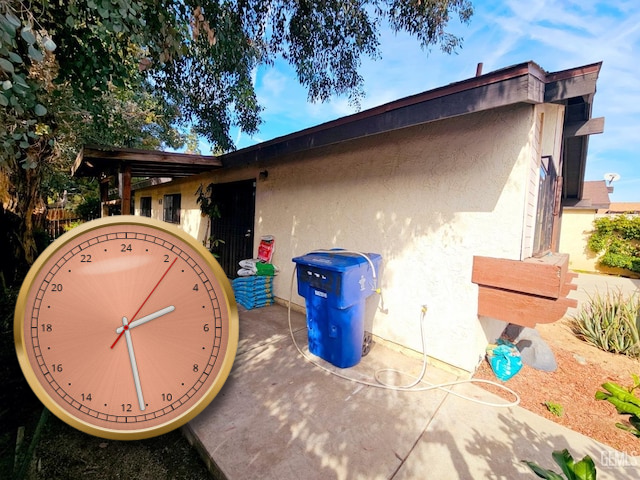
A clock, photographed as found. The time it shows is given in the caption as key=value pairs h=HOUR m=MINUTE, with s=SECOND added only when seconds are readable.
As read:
h=4 m=28 s=6
